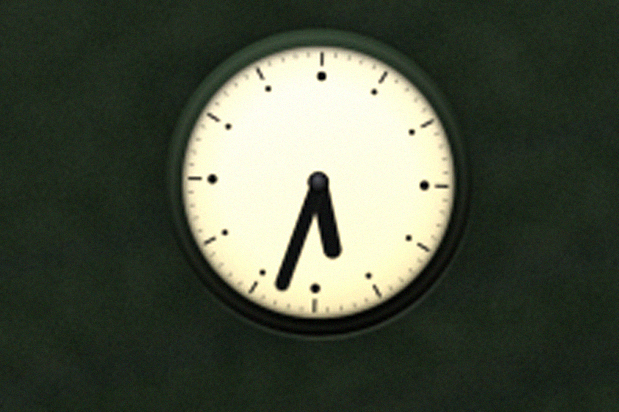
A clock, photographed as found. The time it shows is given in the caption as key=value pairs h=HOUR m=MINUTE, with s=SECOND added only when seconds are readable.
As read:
h=5 m=33
